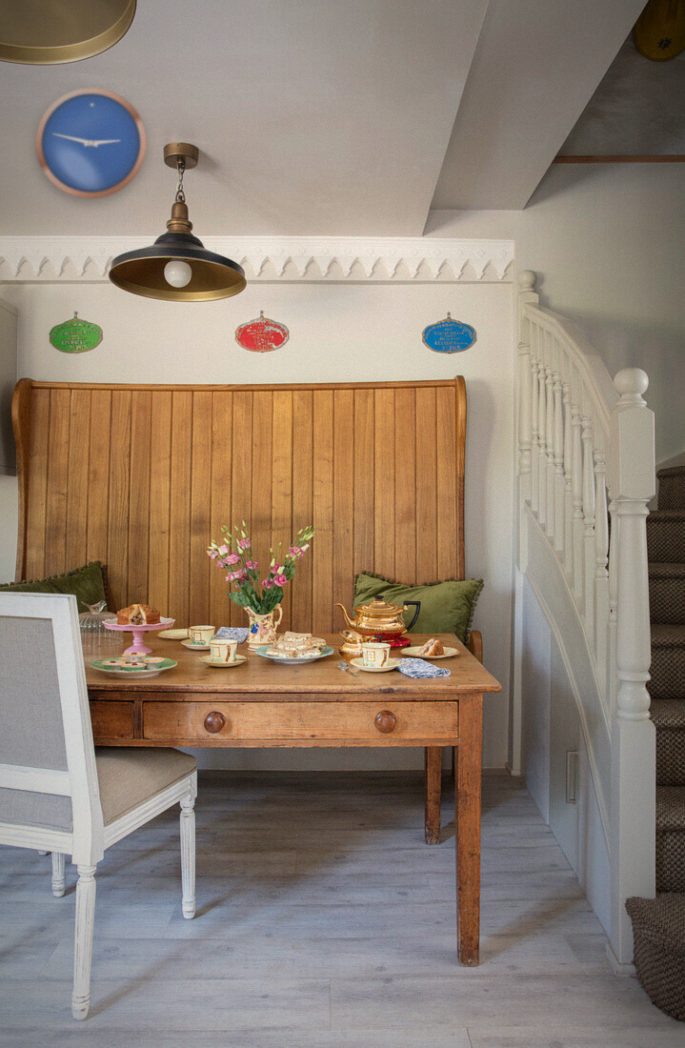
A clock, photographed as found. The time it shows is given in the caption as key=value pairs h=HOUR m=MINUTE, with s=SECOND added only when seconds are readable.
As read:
h=2 m=47
